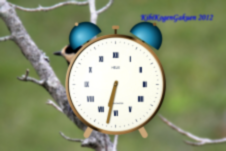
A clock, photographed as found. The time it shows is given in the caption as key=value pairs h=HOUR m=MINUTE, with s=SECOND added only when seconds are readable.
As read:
h=6 m=32
